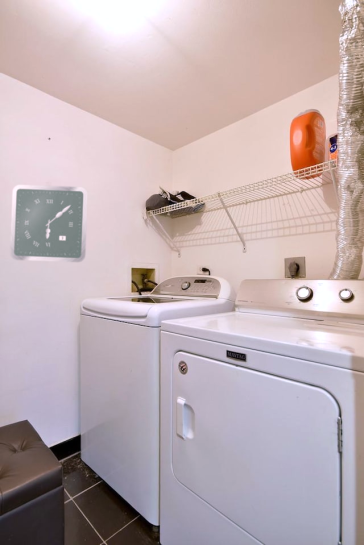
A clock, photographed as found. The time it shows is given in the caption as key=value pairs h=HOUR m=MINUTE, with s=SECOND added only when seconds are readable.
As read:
h=6 m=8
